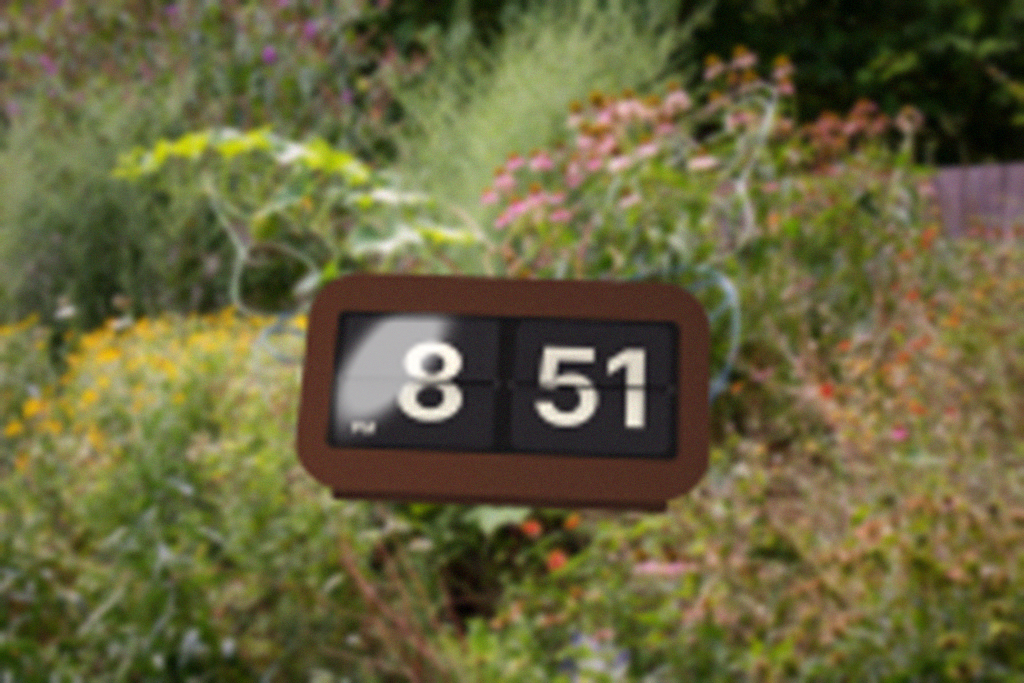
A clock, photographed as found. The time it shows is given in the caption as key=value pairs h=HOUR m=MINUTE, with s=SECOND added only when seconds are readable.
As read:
h=8 m=51
